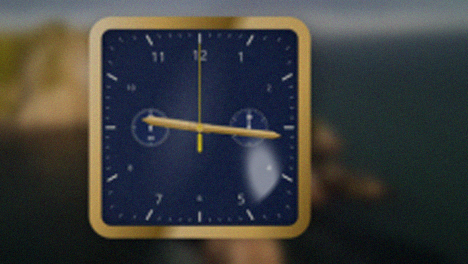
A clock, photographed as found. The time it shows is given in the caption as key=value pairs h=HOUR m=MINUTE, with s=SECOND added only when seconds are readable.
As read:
h=9 m=16
